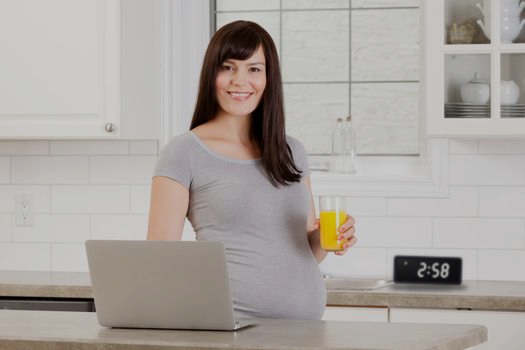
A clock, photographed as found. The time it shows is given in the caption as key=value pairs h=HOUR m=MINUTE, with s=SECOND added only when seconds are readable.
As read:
h=2 m=58
